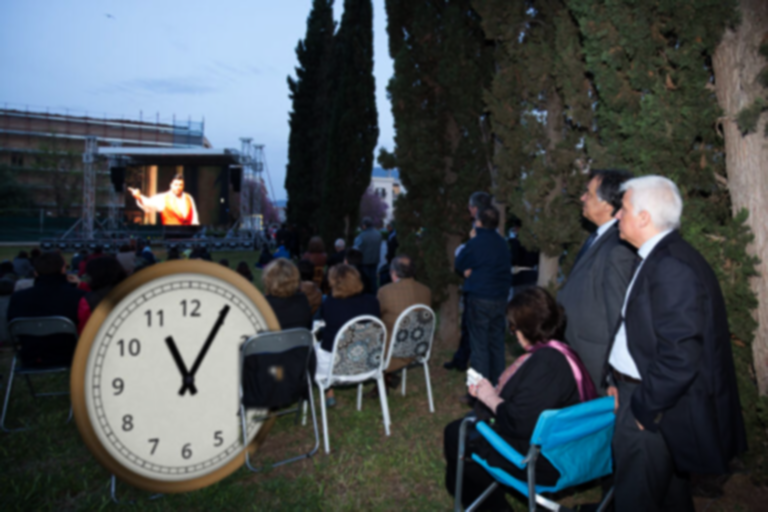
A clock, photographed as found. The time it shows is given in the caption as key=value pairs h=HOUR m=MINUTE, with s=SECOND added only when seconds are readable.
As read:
h=11 m=5
